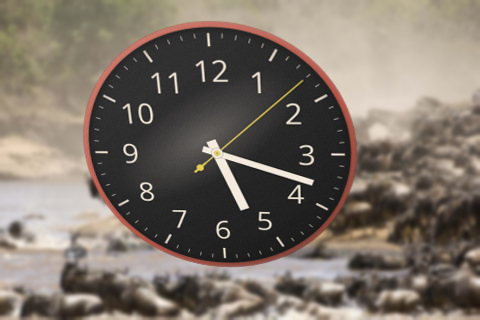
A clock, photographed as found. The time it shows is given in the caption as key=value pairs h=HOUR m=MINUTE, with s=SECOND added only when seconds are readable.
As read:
h=5 m=18 s=8
